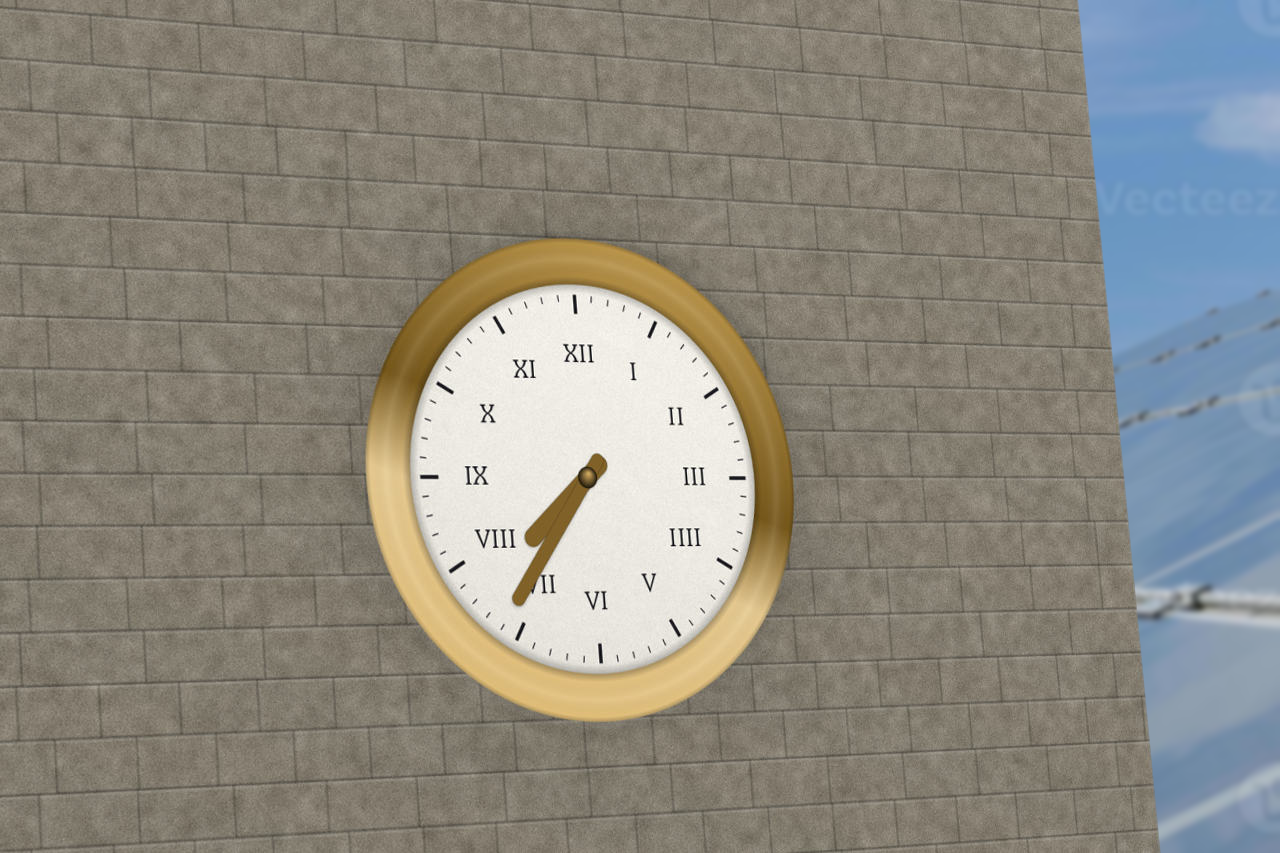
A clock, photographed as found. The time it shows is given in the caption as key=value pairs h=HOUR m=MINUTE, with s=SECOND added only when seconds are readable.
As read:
h=7 m=36
